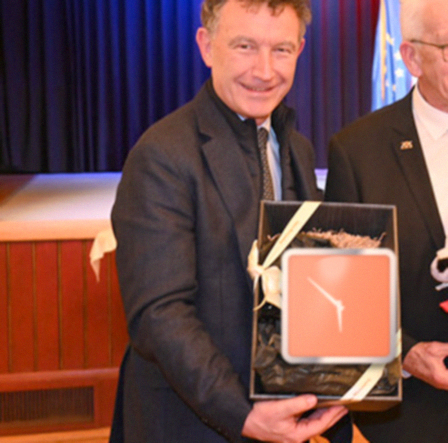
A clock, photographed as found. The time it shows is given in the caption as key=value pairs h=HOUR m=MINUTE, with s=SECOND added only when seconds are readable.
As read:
h=5 m=52
